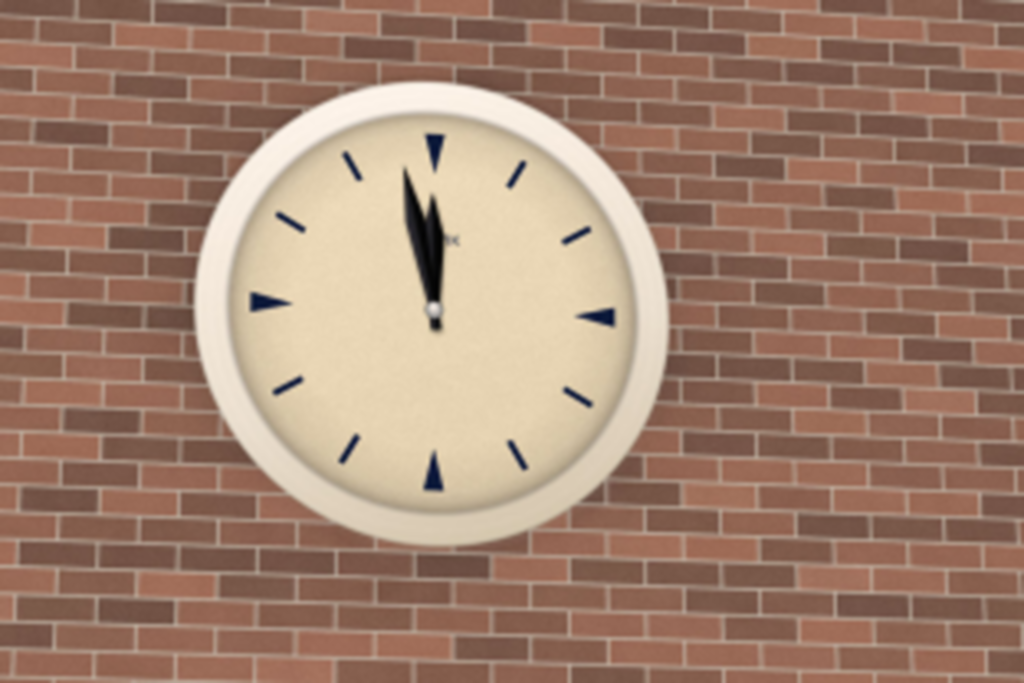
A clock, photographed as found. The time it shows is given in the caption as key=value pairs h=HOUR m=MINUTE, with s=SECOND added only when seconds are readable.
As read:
h=11 m=58
